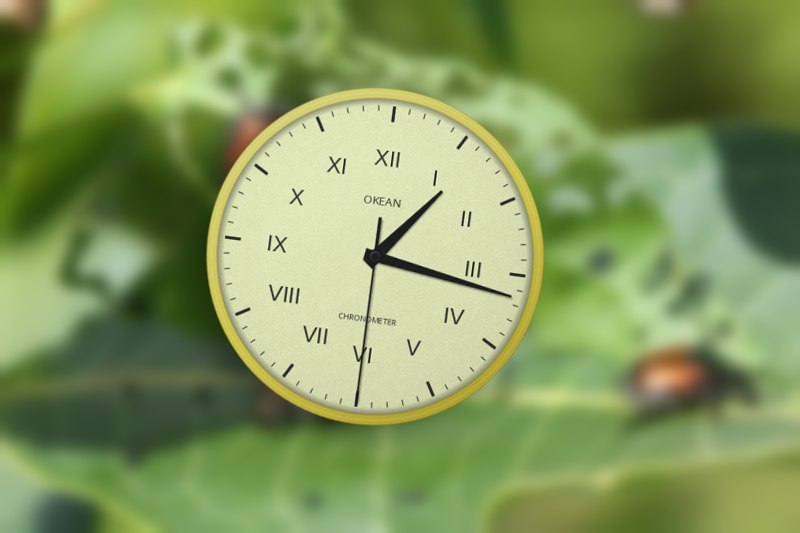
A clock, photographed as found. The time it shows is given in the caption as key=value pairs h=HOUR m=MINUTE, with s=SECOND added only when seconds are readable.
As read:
h=1 m=16 s=30
